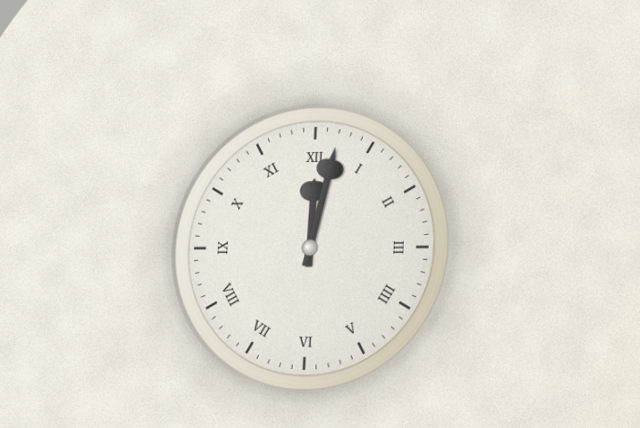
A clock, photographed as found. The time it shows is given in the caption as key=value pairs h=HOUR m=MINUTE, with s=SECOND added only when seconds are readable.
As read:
h=12 m=2
